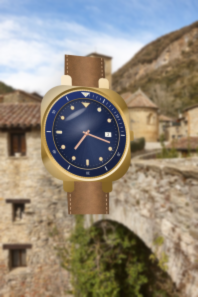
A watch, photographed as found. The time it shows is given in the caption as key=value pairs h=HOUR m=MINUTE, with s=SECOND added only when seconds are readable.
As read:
h=7 m=18
